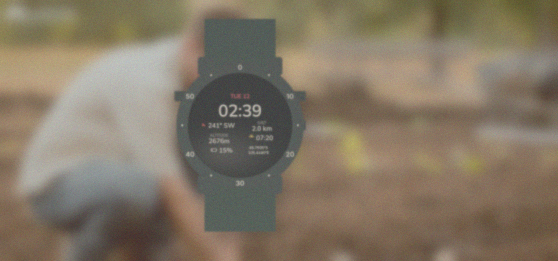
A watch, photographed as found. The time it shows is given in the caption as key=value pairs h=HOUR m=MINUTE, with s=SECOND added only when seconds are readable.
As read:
h=2 m=39
